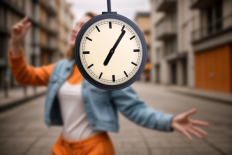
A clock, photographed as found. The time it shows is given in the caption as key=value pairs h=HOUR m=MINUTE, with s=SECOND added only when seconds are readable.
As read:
h=7 m=6
